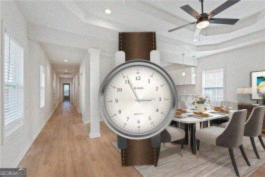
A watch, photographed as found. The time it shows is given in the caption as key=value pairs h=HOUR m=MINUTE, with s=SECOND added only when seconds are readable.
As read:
h=2 m=56
